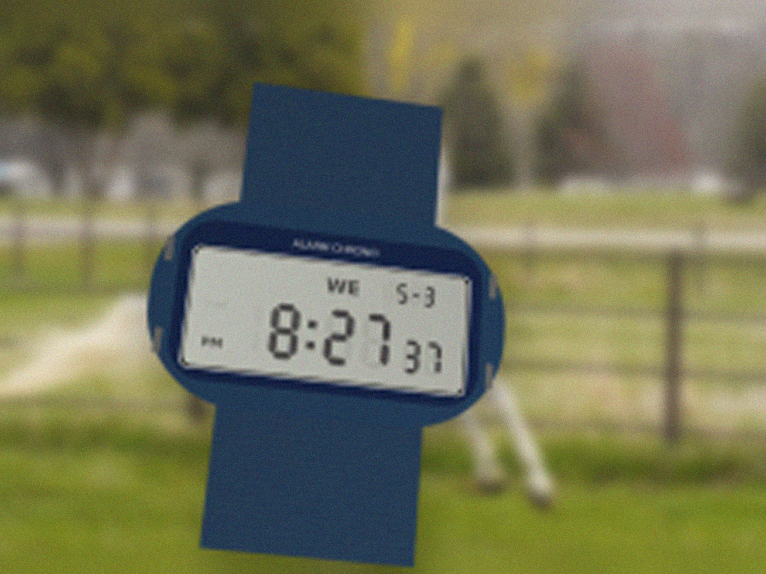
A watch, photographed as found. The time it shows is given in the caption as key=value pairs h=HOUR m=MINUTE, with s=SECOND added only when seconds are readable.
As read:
h=8 m=27 s=37
